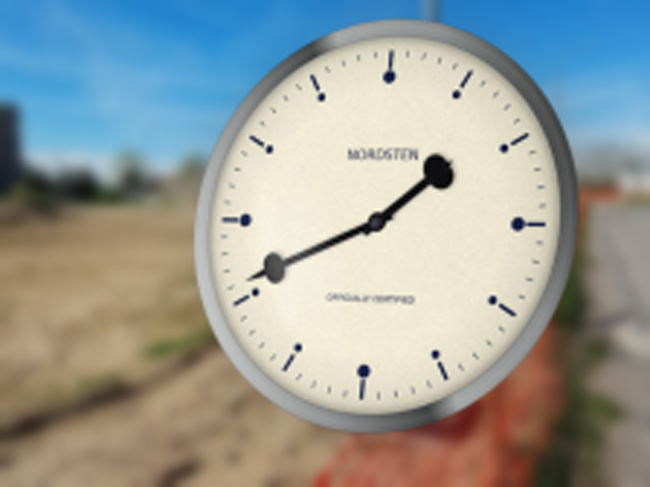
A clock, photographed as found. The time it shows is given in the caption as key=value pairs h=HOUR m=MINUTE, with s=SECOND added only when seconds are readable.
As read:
h=1 m=41
